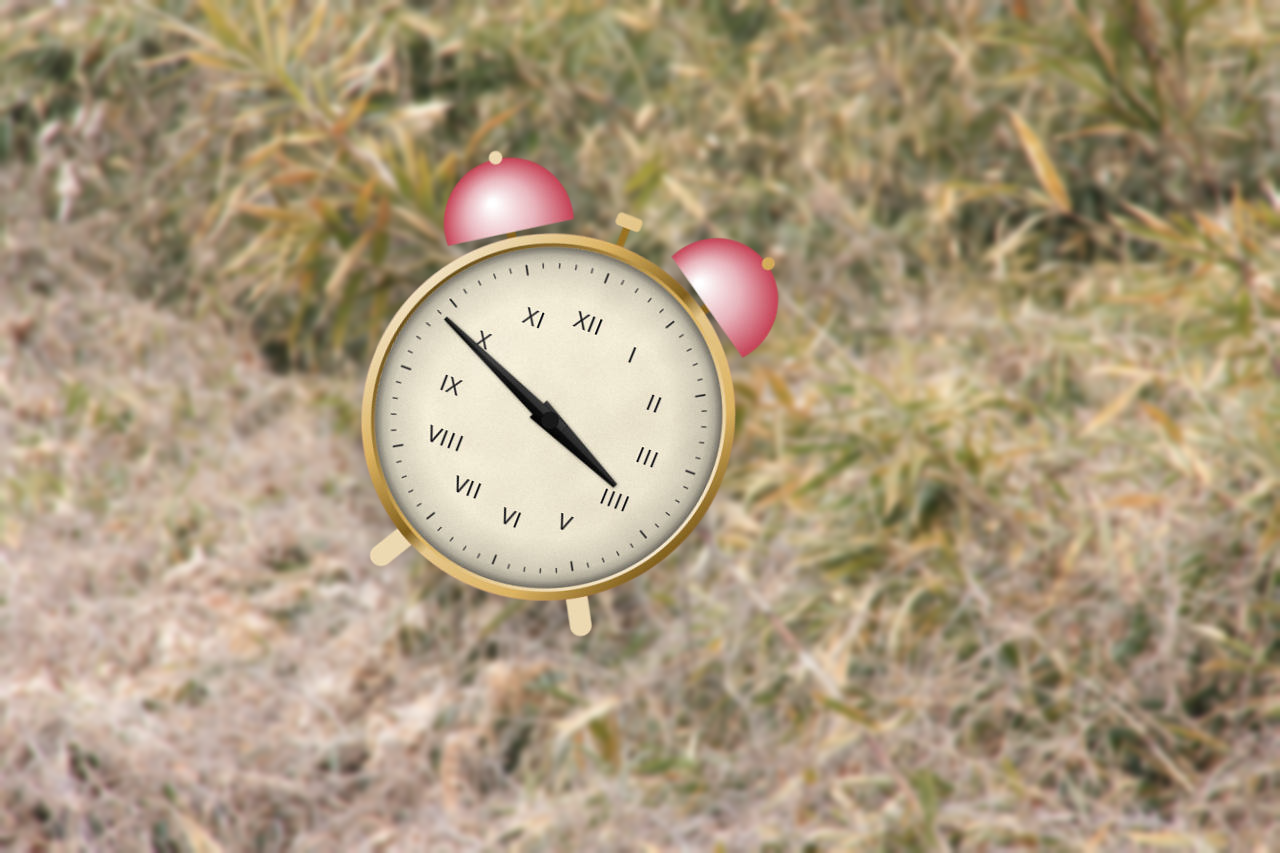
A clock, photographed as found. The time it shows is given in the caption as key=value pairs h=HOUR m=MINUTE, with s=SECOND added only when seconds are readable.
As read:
h=3 m=49
